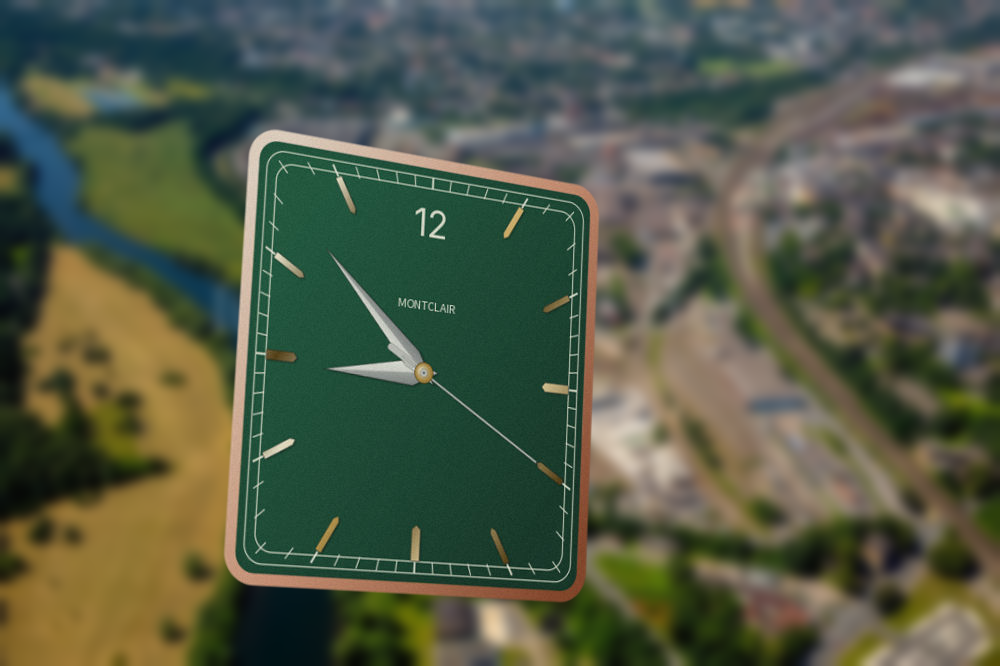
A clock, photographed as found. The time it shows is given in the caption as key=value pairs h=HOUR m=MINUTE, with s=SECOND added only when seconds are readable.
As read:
h=8 m=52 s=20
